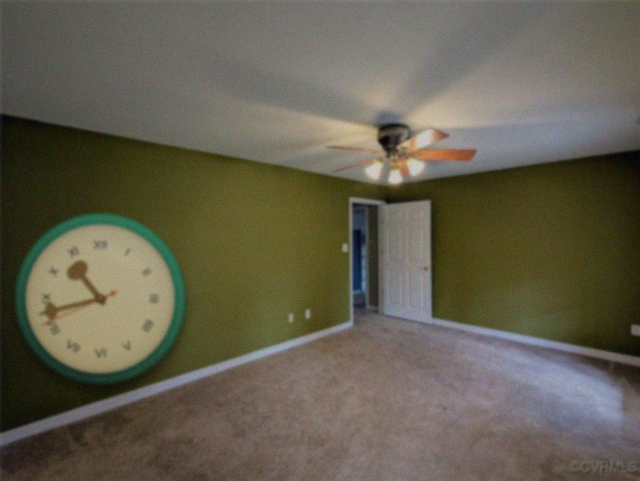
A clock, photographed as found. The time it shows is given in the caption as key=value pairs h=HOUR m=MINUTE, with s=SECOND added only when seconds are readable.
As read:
h=10 m=42 s=41
